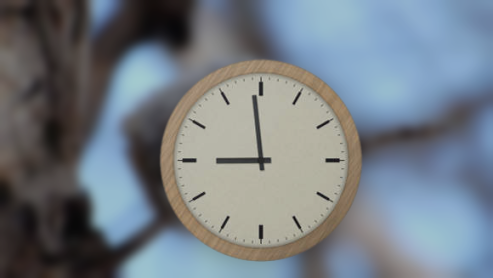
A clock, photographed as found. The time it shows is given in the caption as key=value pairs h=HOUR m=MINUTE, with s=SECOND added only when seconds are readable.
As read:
h=8 m=59
